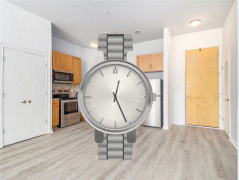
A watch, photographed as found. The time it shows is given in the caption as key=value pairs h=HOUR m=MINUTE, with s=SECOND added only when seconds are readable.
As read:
h=12 m=26
